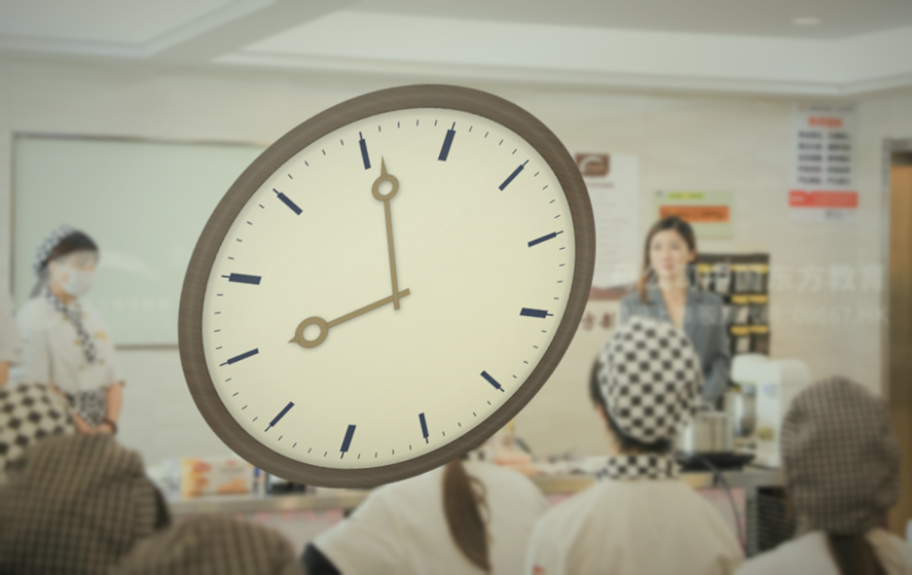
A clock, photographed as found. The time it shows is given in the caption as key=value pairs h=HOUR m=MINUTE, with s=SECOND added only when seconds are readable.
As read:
h=7 m=56
